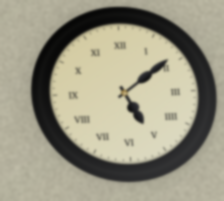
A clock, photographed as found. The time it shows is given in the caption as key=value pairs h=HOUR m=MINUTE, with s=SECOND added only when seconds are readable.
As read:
h=5 m=9
